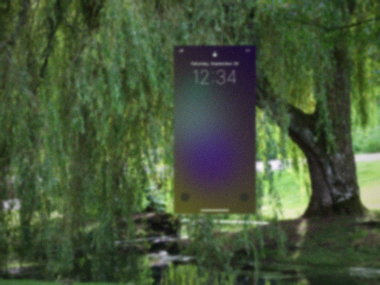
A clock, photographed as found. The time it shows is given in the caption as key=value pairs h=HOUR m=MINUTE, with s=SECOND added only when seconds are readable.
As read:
h=12 m=34
